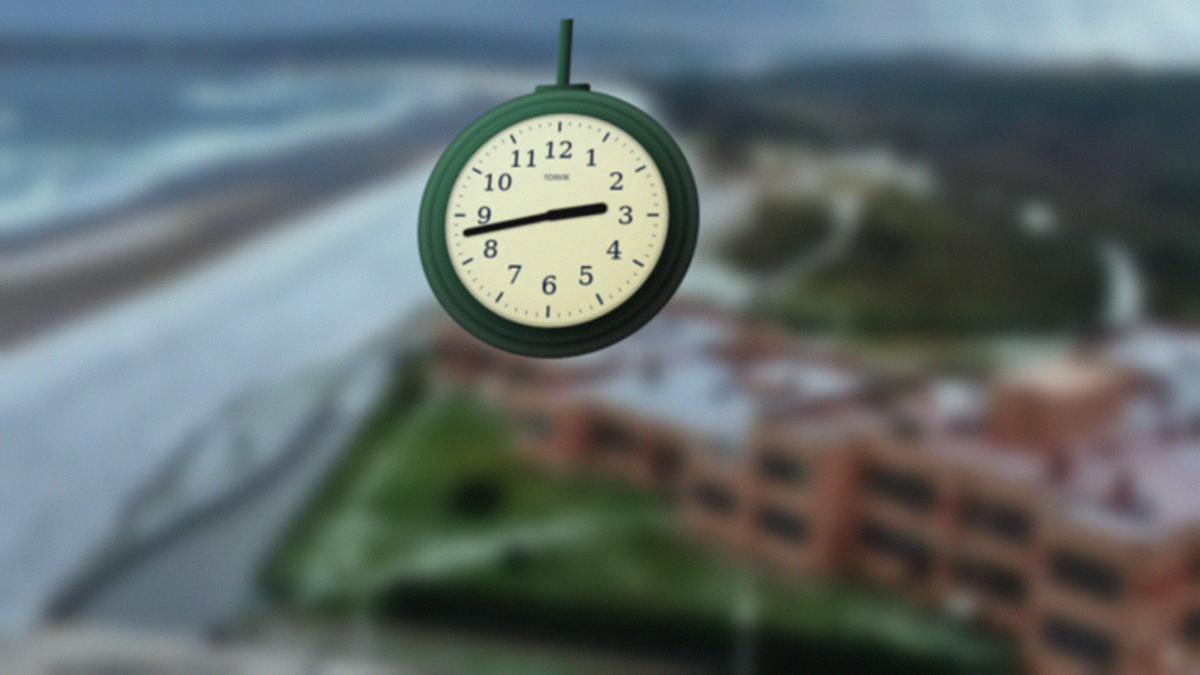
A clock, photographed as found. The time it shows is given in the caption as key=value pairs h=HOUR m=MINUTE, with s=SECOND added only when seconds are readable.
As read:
h=2 m=43
